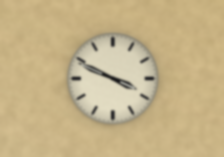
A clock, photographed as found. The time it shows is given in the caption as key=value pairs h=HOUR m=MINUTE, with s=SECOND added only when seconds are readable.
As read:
h=3 m=49
